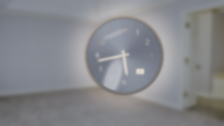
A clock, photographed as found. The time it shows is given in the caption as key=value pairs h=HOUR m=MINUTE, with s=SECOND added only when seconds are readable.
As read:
h=5 m=43
